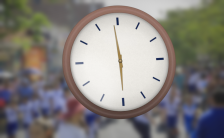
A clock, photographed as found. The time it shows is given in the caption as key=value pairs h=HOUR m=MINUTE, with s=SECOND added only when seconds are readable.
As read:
h=5 m=59
